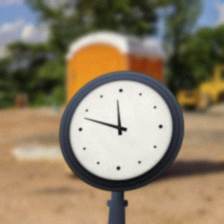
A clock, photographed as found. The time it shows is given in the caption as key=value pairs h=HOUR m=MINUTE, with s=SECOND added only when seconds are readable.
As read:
h=11 m=48
